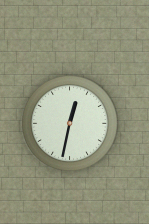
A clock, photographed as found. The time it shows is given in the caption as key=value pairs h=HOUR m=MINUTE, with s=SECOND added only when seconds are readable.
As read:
h=12 m=32
